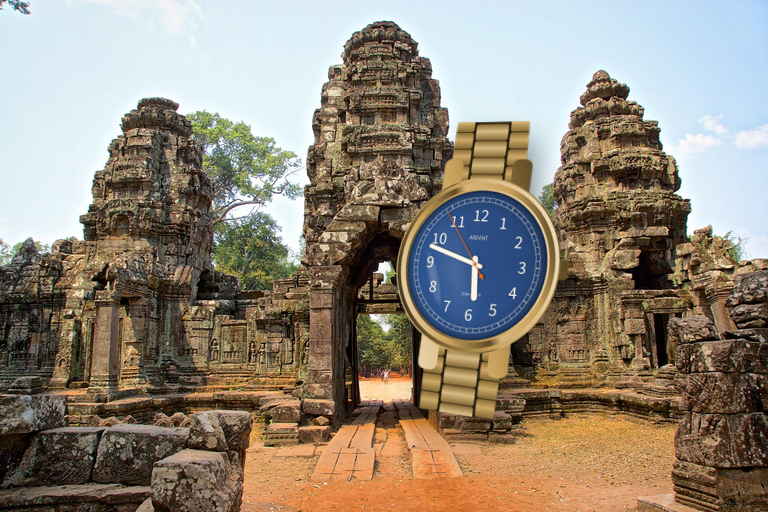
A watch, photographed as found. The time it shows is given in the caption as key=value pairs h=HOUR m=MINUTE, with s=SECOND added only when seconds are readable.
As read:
h=5 m=47 s=54
